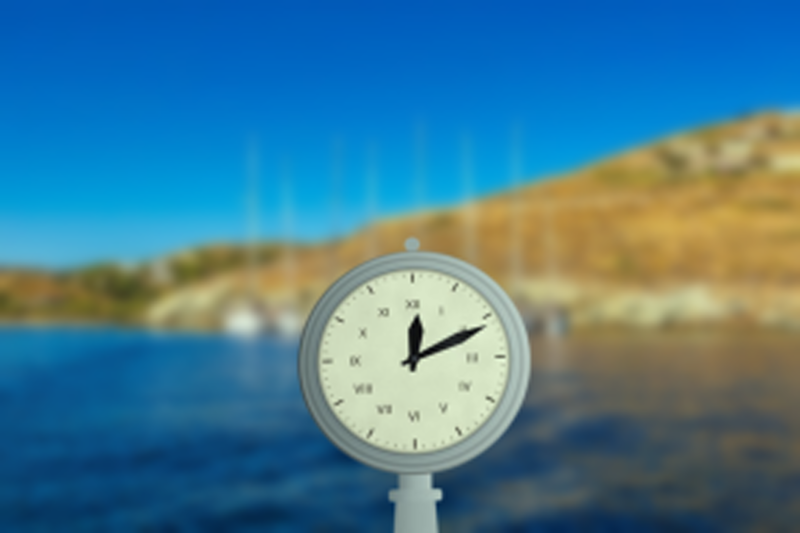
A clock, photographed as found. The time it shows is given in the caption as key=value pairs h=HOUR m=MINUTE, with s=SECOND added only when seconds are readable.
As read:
h=12 m=11
